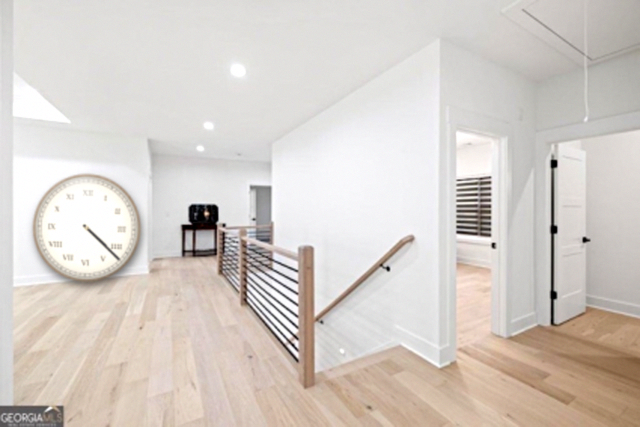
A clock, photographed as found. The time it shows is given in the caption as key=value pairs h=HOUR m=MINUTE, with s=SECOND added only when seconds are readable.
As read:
h=4 m=22
